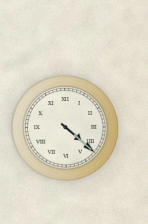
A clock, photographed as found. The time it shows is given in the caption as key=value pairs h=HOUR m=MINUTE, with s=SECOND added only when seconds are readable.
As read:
h=4 m=22
